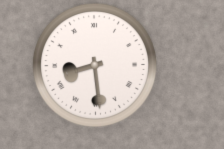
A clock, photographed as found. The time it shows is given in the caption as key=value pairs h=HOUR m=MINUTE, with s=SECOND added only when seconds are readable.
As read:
h=8 m=29
